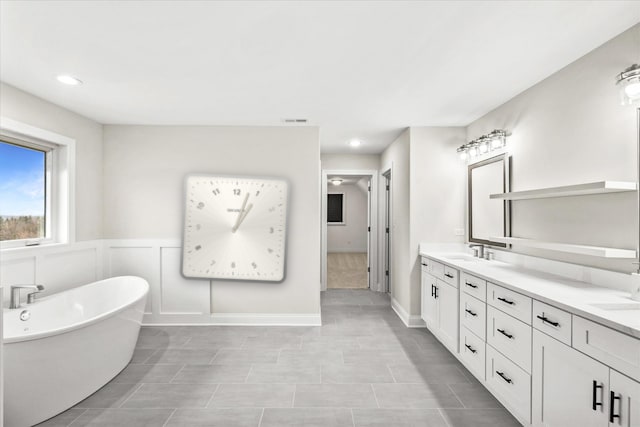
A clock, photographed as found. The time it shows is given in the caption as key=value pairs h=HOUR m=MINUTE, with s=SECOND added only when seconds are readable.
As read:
h=1 m=3
